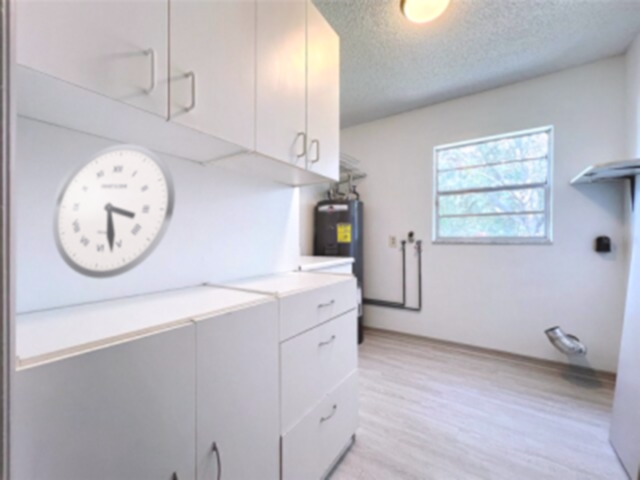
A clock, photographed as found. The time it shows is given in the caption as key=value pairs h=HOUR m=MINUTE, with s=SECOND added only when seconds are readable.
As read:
h=3 m=27
